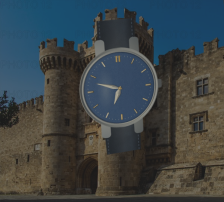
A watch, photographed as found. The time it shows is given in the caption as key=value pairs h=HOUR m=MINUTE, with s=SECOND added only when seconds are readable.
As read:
h=6 m=48
